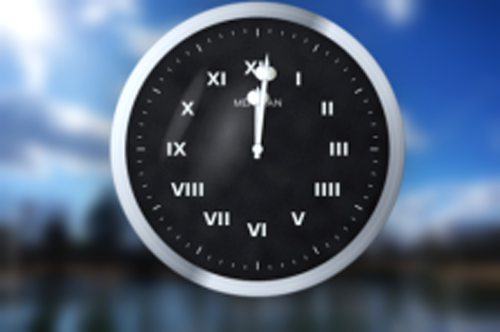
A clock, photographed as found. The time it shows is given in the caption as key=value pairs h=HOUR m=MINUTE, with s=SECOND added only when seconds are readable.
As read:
h=12 m=1
